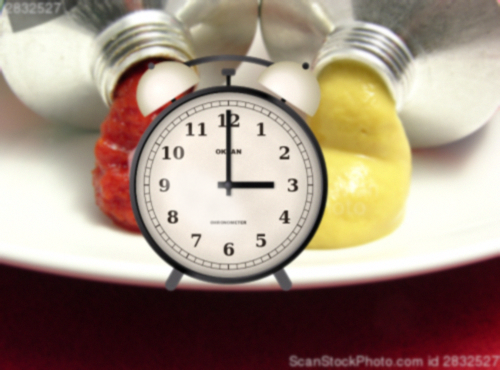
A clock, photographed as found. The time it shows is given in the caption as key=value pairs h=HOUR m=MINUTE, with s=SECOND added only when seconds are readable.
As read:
h=3 m=0
